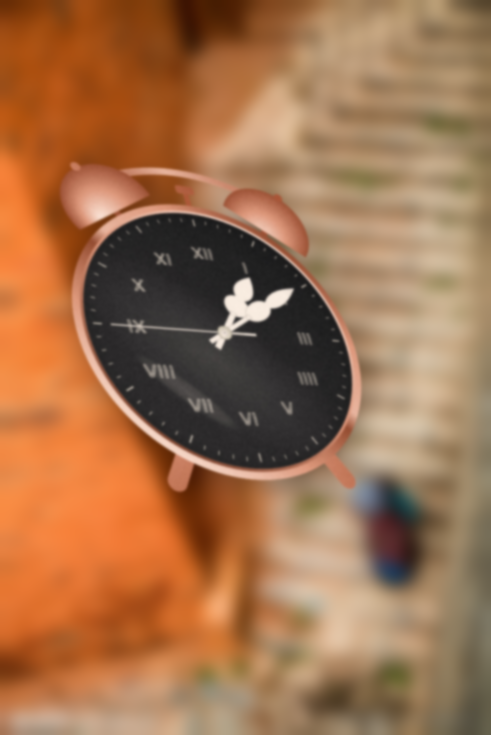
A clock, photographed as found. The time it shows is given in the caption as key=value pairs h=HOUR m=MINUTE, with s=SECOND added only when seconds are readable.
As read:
h=1 m=9 s=45
